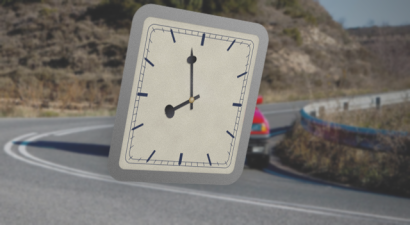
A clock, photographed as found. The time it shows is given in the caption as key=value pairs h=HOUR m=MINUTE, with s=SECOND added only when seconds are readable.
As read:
h=7 m=58
